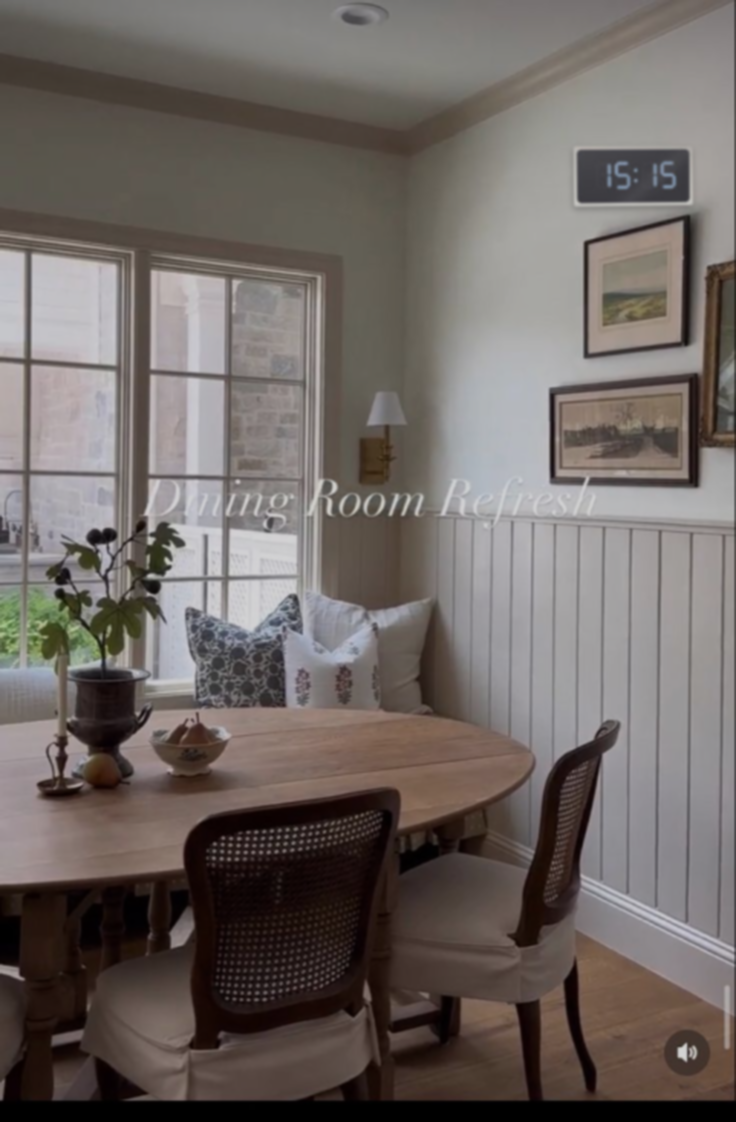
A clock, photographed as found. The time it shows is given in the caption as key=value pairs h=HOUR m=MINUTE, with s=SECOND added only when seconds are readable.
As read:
h=15 m=15
